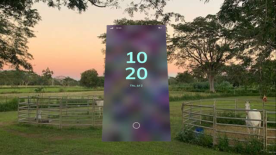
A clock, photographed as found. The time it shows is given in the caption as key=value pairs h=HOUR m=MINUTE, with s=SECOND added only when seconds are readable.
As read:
h=10 m=20
